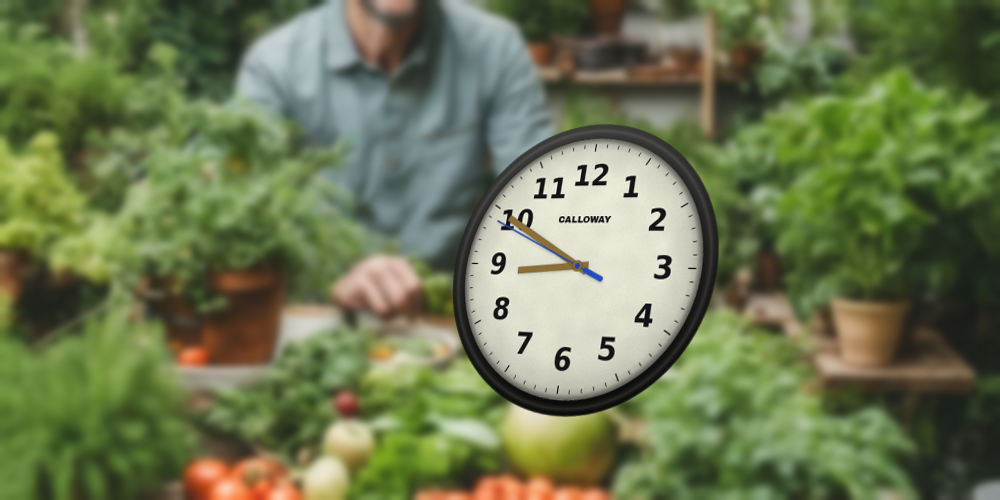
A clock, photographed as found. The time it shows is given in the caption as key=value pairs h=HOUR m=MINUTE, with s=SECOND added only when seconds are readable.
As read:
h=8 m=49 s=49
